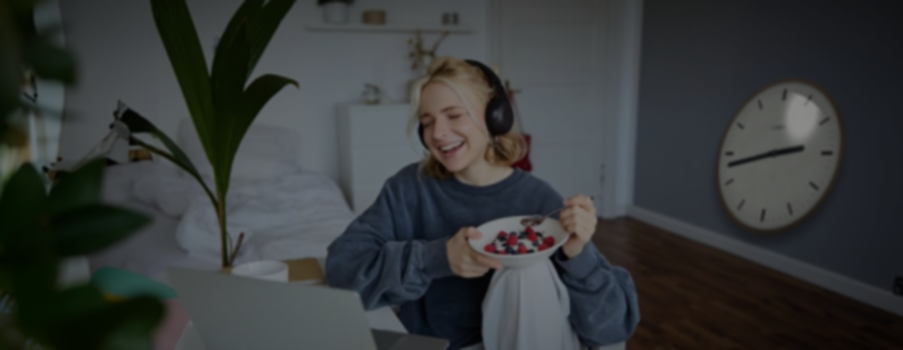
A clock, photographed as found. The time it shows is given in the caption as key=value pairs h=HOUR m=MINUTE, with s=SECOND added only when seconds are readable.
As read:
h=2 m=43
